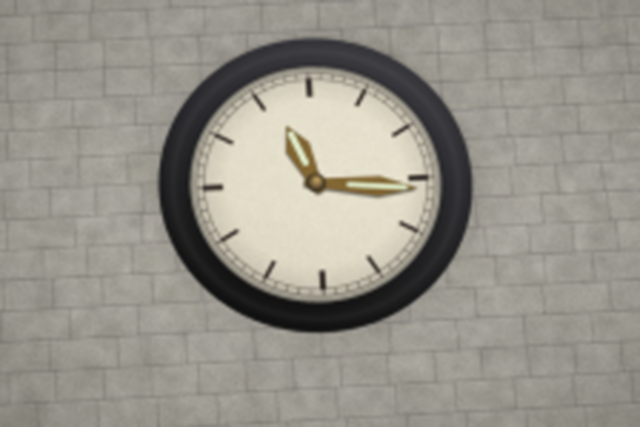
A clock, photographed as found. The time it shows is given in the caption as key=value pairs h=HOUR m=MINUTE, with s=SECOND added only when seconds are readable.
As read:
h=11 m=16
